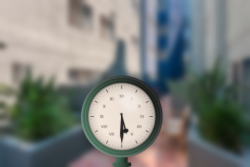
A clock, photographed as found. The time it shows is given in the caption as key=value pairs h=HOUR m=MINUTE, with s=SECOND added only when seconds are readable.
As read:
h=5 m=30
